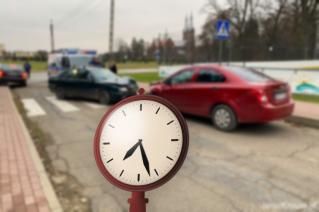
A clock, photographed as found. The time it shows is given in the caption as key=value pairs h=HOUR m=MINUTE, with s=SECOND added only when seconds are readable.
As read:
h=7 m=27
